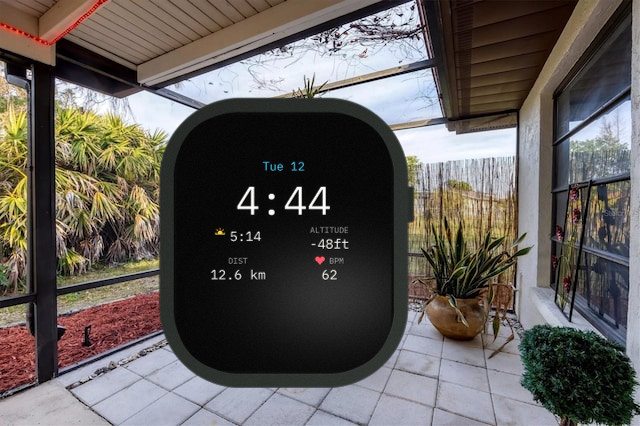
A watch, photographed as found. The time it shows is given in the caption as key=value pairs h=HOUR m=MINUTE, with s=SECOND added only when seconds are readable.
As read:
h=4 m=44
